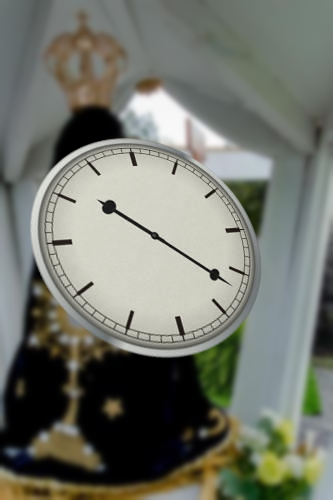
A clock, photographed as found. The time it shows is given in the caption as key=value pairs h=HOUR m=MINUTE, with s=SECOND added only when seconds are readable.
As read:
h=10 m=22
